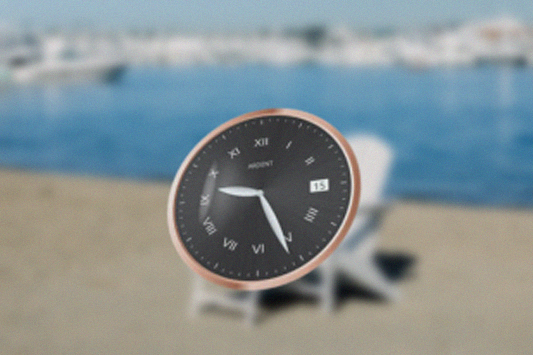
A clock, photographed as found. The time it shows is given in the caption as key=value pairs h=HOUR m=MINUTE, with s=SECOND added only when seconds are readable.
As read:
h=9 m=26
